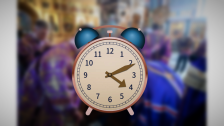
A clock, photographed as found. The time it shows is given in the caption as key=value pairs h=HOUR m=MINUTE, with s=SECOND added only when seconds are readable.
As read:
h=4 m=11
